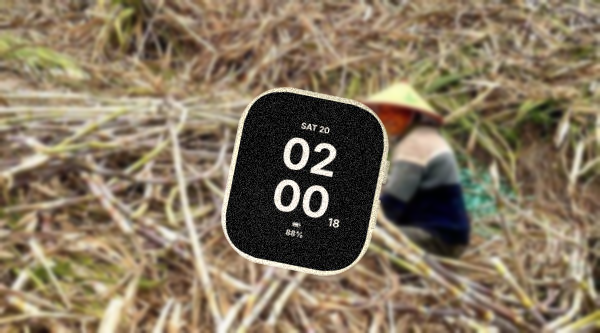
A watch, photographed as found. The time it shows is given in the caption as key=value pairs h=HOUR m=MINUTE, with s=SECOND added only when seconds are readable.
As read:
h=2 m=0 s=18
